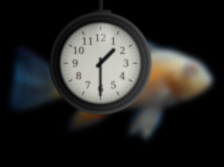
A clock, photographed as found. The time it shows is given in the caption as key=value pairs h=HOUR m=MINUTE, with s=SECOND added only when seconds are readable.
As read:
h=1 m=30
